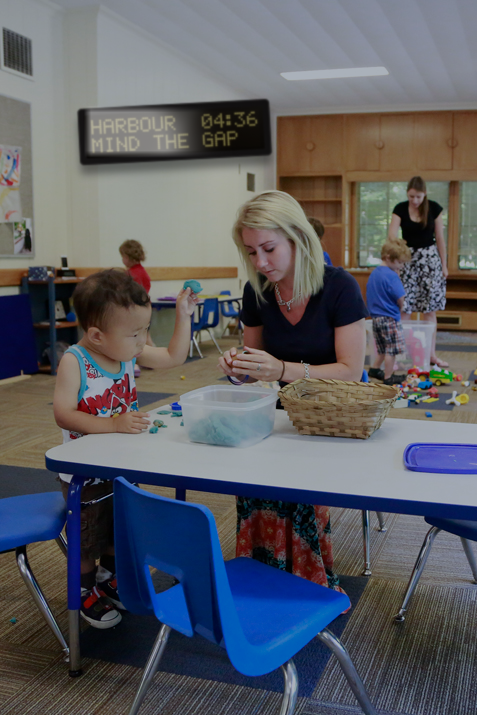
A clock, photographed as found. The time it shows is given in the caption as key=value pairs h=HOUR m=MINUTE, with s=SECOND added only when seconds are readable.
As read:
h=4 m=36
